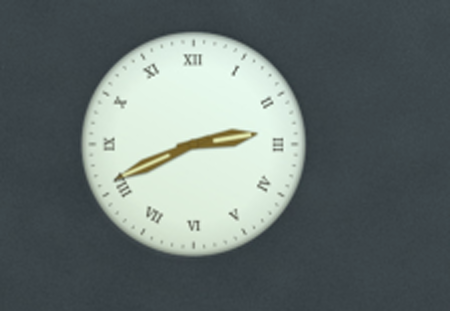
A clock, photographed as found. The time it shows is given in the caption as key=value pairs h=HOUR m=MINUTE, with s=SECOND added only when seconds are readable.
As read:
h=2 m=41
